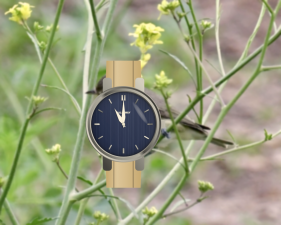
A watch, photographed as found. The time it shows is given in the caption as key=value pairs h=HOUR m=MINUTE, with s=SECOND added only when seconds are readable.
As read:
h=11 m=0
